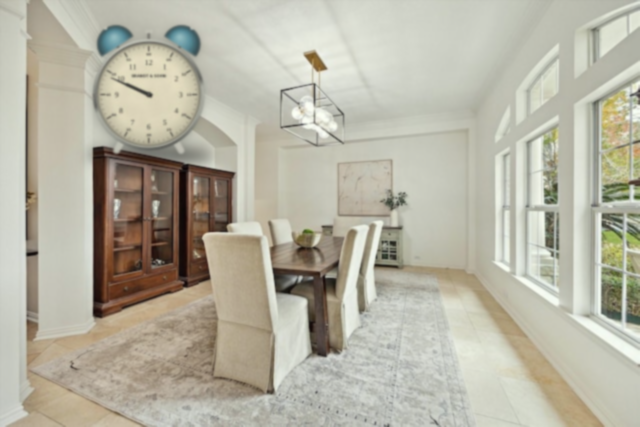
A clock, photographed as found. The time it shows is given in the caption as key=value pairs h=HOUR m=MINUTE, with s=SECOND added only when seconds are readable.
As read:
h=9 m=49
